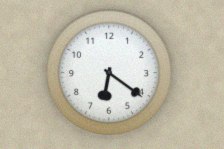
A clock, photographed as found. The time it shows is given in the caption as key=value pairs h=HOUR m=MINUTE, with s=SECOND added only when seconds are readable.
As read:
h=6 m=21
